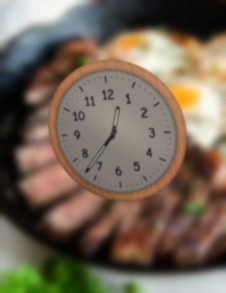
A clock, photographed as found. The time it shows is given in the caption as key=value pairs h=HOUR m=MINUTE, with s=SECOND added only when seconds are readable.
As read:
h=12 m=37
